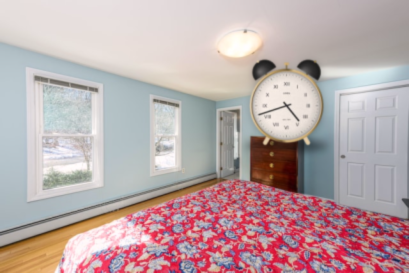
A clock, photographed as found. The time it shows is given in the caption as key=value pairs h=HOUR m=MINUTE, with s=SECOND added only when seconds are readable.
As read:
h=4 m=42
